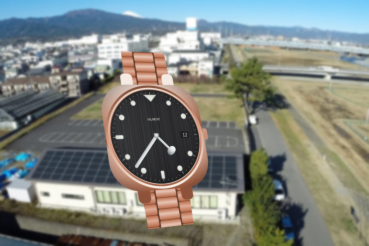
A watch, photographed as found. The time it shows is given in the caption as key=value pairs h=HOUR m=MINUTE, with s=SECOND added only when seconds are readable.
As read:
h=4 m=37
